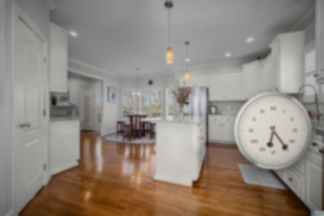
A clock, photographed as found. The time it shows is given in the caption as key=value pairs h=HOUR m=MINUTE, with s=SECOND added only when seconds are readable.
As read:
h=6 m=24
